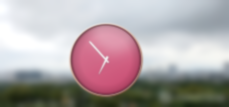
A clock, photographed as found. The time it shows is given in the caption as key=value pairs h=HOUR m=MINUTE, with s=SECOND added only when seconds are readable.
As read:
h=6 m=53
